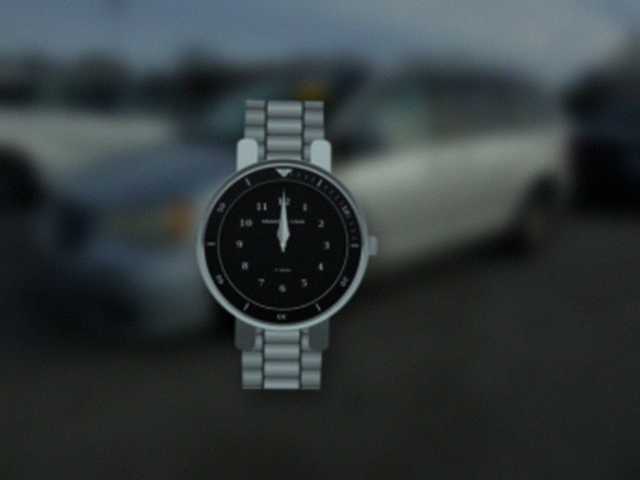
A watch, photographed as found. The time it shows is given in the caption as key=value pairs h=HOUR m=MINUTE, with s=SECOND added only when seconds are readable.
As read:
h=12 m=0
